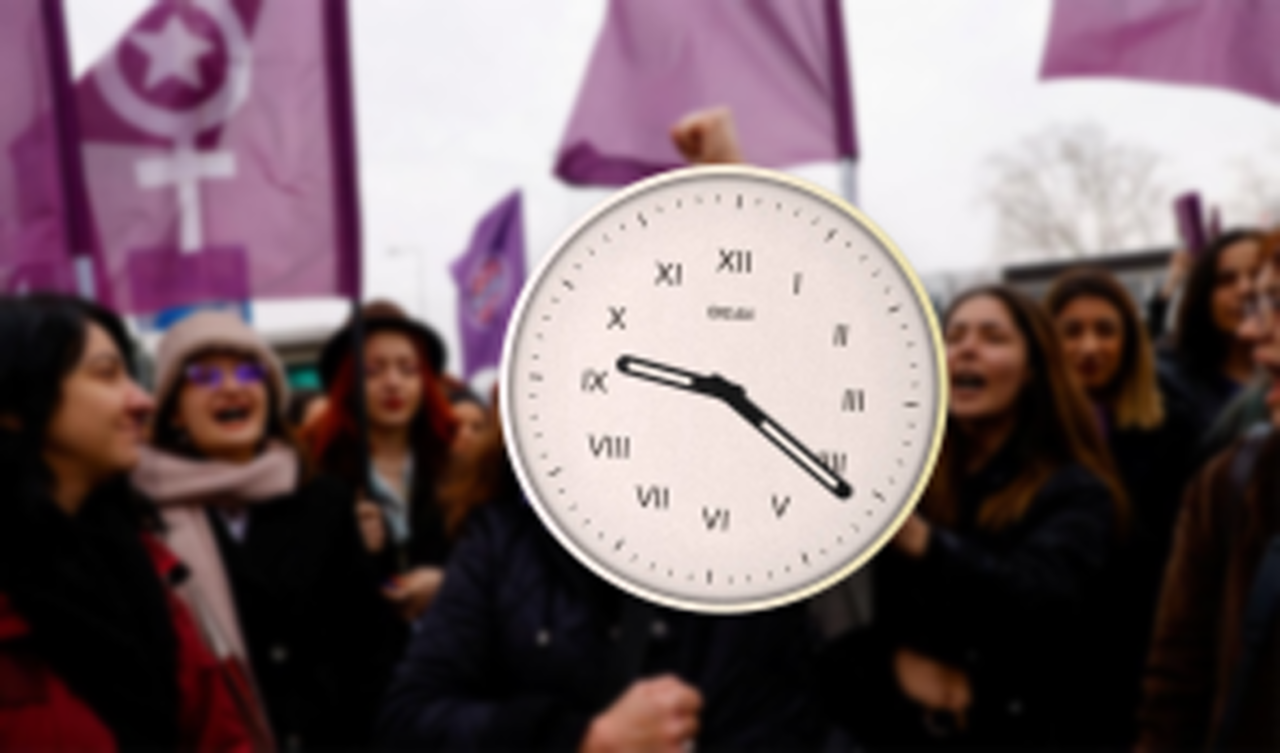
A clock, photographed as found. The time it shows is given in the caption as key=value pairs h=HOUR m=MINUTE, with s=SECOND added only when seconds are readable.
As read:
h=9 m=21
